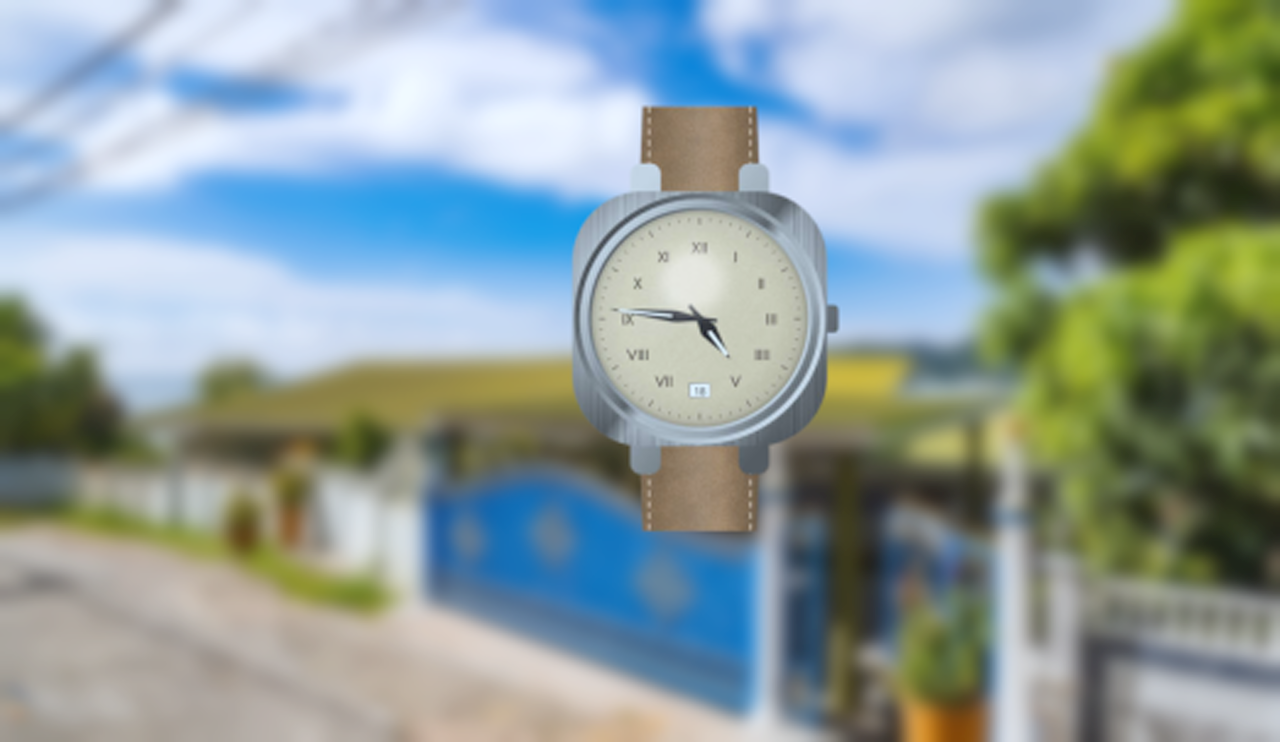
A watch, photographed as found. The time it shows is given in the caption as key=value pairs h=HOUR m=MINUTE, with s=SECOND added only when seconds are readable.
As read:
h=4 m=46
